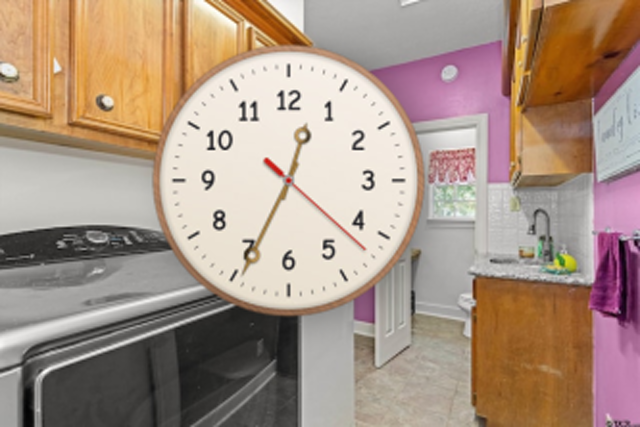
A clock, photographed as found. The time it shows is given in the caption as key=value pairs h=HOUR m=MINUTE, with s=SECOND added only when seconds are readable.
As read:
h=12 m=34 s=22
